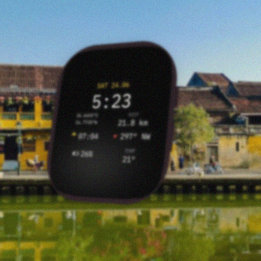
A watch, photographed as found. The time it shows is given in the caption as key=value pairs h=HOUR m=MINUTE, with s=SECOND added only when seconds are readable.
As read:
h=5 m=23
